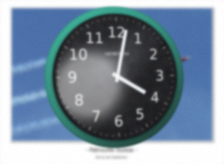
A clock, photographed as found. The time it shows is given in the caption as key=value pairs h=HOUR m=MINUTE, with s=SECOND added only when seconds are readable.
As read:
h=4 m=2
